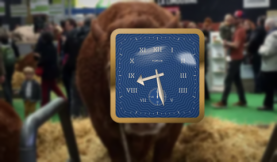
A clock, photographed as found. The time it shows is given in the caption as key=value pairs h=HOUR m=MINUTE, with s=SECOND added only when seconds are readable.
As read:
h=8 m=28
